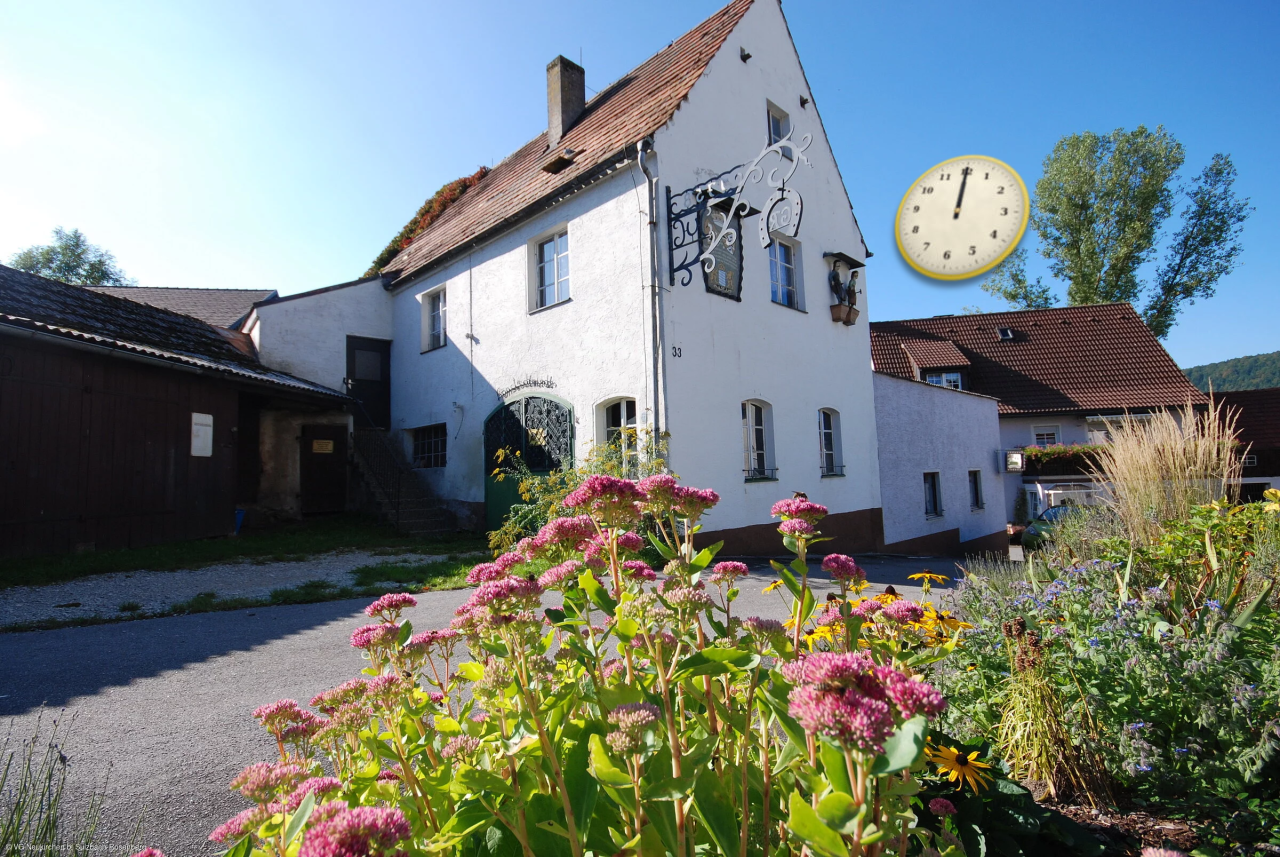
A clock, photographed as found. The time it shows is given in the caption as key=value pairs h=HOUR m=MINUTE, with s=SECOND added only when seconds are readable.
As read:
h=12 m=0
